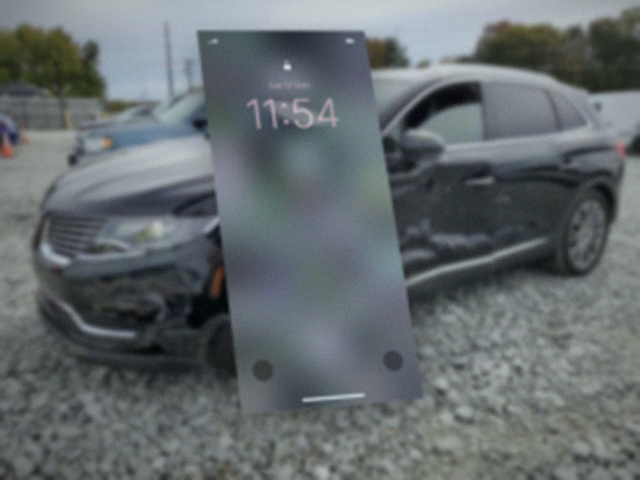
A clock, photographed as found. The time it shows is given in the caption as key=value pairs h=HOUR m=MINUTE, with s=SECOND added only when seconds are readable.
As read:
h=11 m=54
